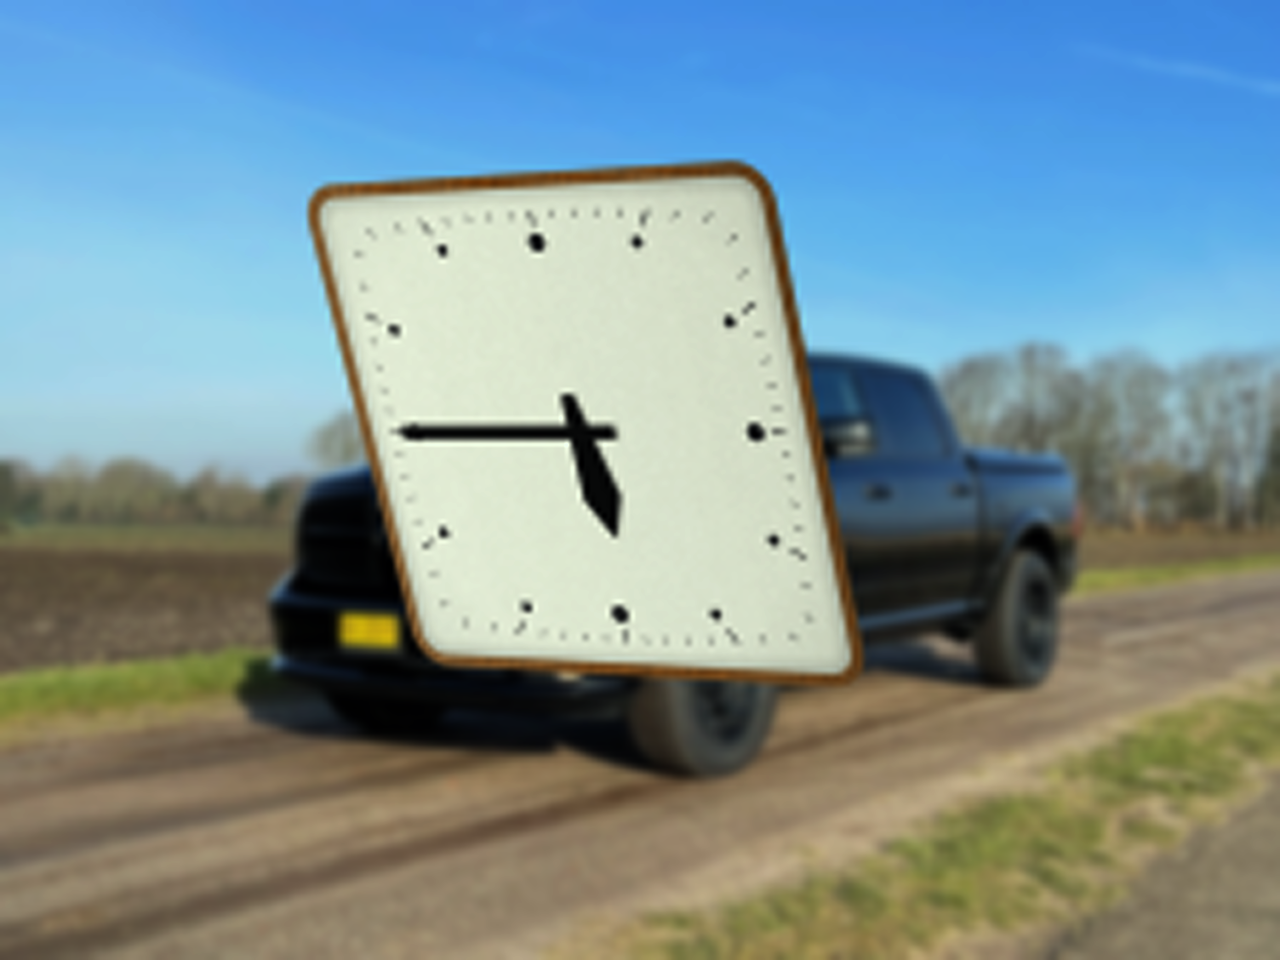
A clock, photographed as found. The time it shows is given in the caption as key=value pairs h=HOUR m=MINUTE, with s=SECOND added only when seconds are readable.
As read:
h=5 m=45
